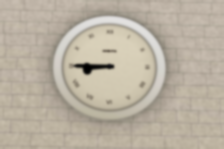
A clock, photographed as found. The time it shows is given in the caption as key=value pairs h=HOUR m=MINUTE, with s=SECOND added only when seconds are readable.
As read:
h=8 m=45
